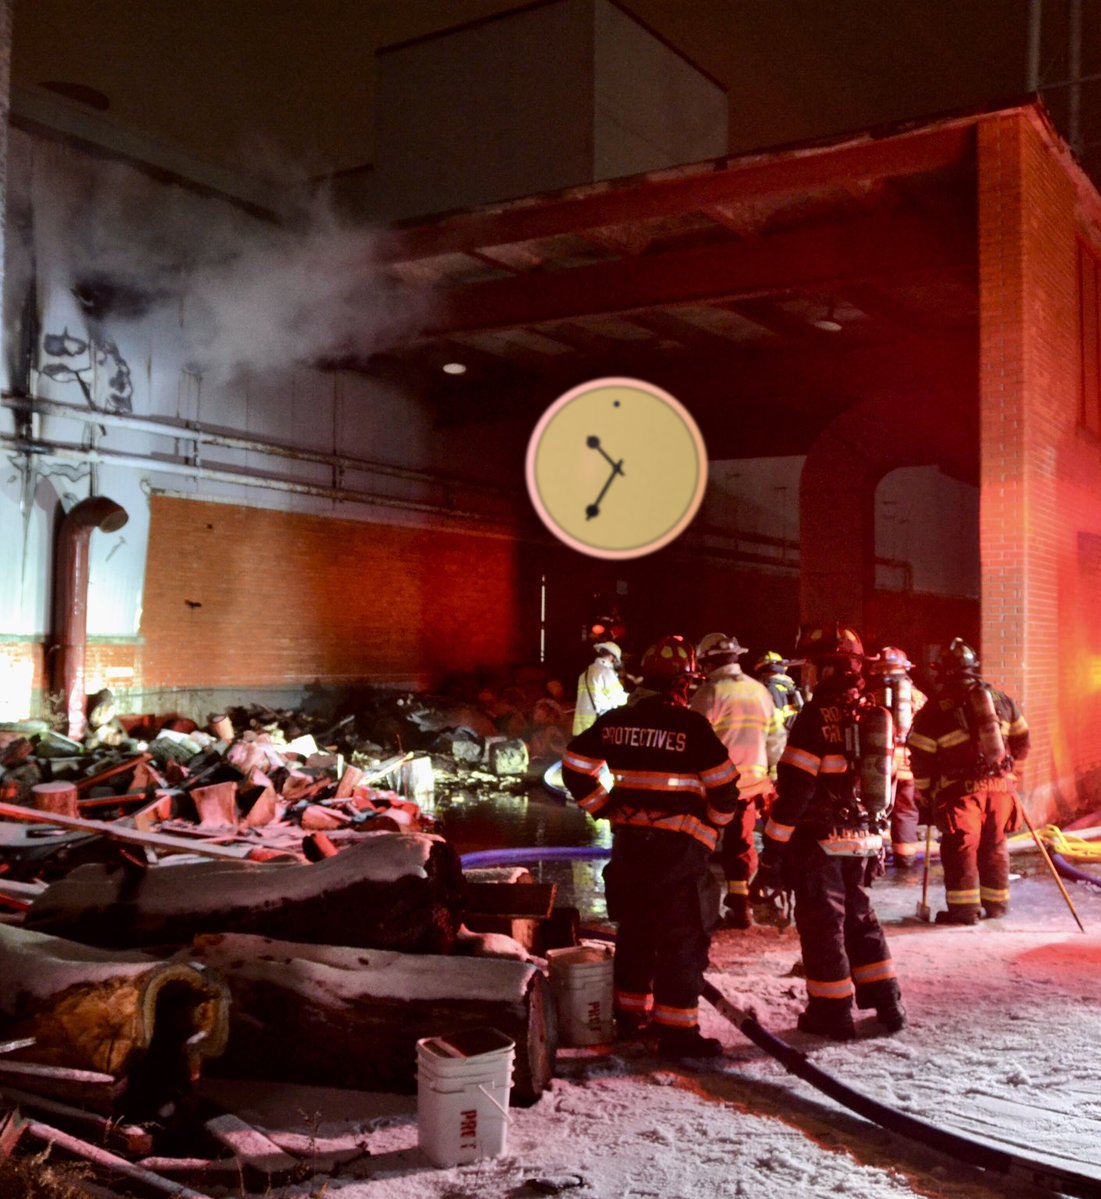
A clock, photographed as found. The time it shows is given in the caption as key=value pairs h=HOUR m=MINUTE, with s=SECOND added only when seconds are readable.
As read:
h=10 m=35
